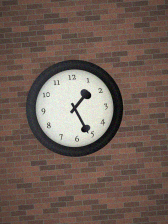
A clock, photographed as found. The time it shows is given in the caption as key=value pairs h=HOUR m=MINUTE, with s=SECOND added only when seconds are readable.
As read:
h=1 m=26
